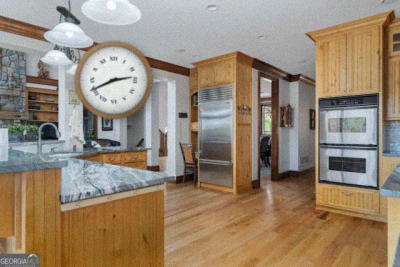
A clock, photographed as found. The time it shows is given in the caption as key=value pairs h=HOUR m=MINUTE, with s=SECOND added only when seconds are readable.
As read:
h=2 m=41
